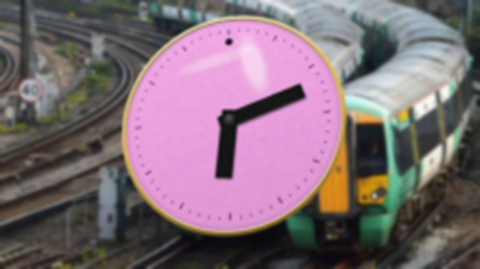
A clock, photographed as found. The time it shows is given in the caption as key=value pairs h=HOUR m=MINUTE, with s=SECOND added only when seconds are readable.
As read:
h=6 m=12
